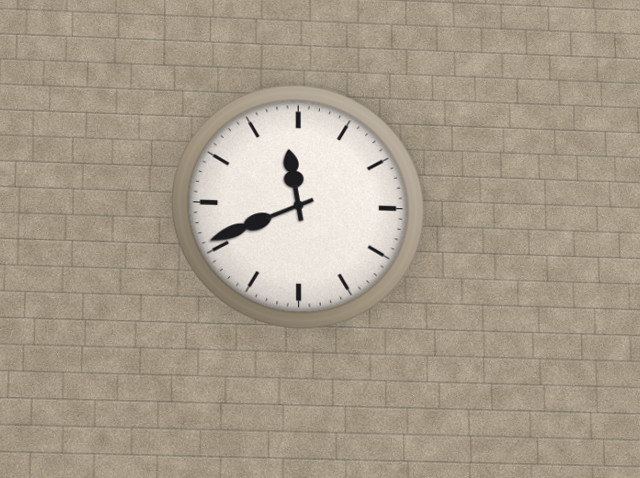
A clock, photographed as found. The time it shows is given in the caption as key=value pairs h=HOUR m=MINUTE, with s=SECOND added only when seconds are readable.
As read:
h=11 m=41
